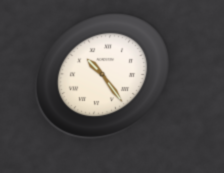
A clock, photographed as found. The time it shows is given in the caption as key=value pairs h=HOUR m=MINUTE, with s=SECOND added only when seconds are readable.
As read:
h=10 m=23
